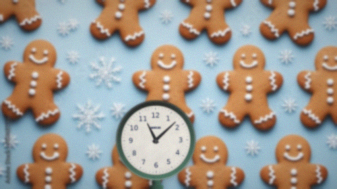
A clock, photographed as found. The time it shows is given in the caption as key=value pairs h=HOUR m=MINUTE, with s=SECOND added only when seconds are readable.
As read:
h=11 m=8
